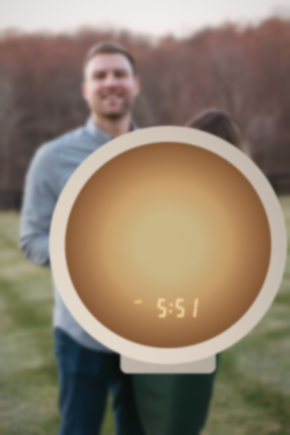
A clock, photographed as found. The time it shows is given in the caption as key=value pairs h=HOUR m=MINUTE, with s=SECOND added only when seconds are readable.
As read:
h=5 m=51
